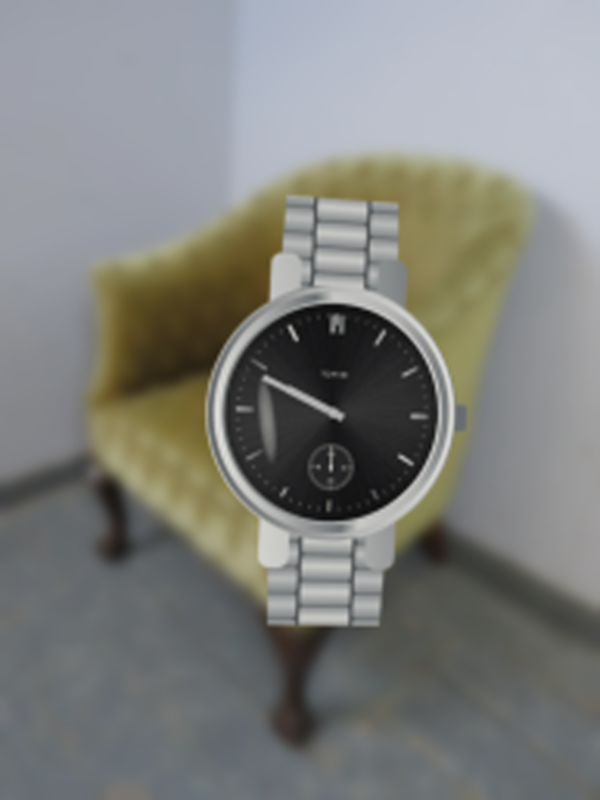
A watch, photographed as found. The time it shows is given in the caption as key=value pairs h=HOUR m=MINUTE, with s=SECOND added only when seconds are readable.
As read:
h=9 m=49
